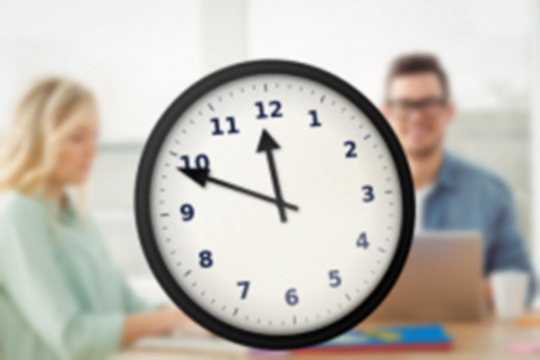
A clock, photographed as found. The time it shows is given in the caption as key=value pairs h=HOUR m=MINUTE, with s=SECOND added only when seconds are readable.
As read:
h=11 m=49
